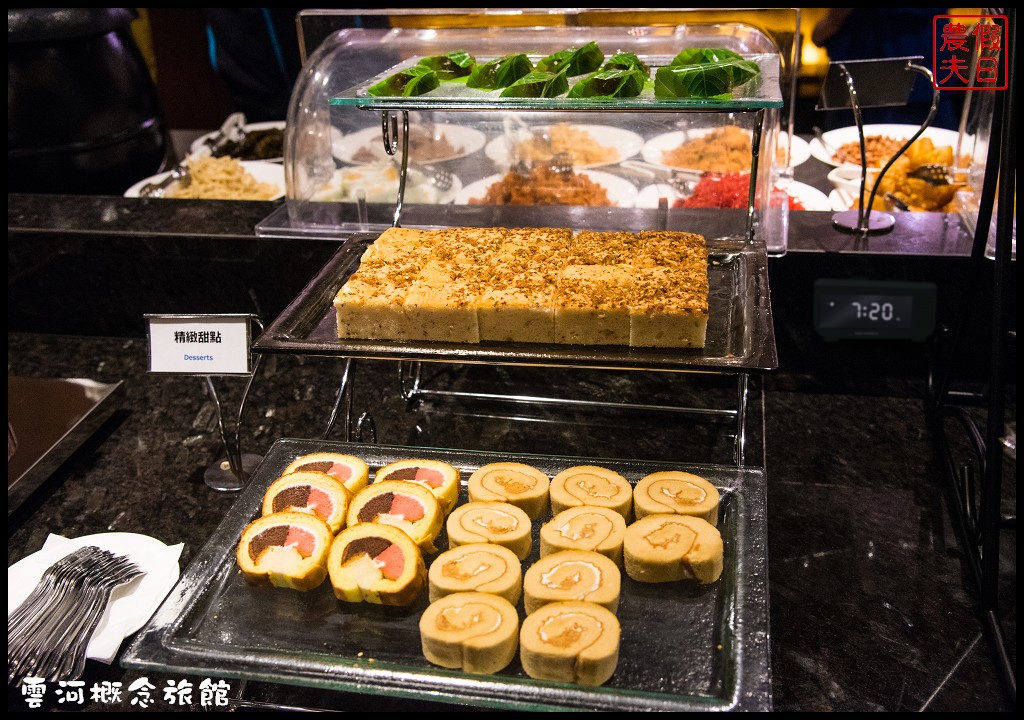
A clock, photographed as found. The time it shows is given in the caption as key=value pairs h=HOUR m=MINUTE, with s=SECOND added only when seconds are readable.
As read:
h=7 m=20
